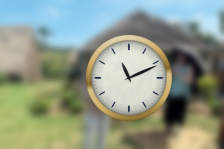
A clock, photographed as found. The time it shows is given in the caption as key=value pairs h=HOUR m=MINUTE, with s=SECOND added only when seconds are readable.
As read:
h=11 m=11
